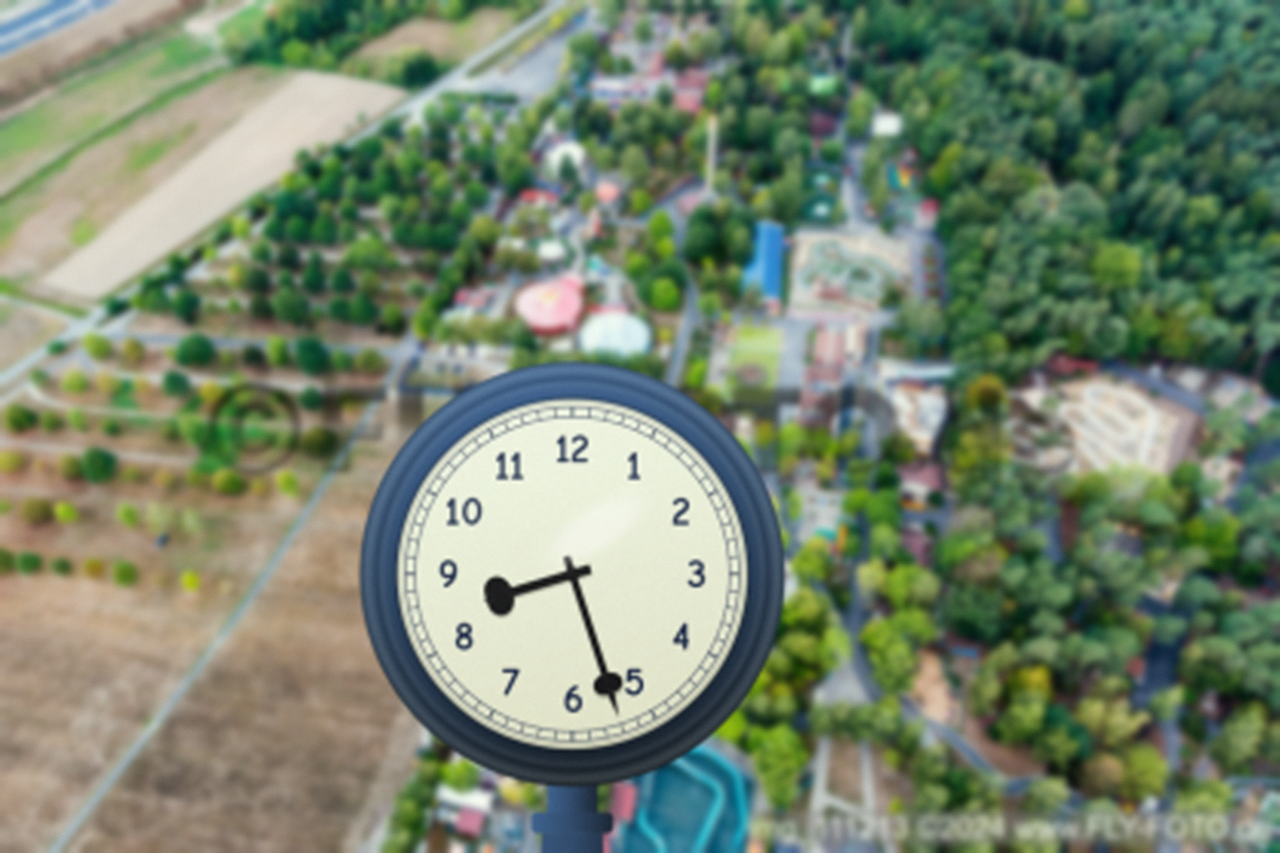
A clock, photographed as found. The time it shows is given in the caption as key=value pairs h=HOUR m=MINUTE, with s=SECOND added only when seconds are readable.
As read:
h=8 m=27
